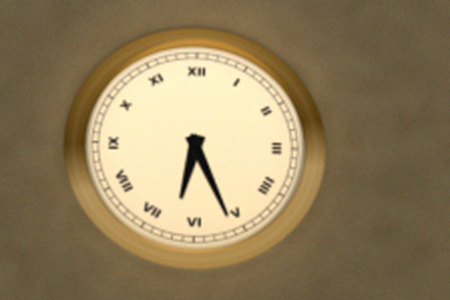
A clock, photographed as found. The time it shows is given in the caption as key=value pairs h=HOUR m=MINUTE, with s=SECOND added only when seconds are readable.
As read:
h=6 m=26
